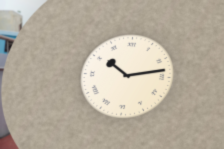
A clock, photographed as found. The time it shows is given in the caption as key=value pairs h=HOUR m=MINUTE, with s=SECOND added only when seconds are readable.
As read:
h=10 m=13
